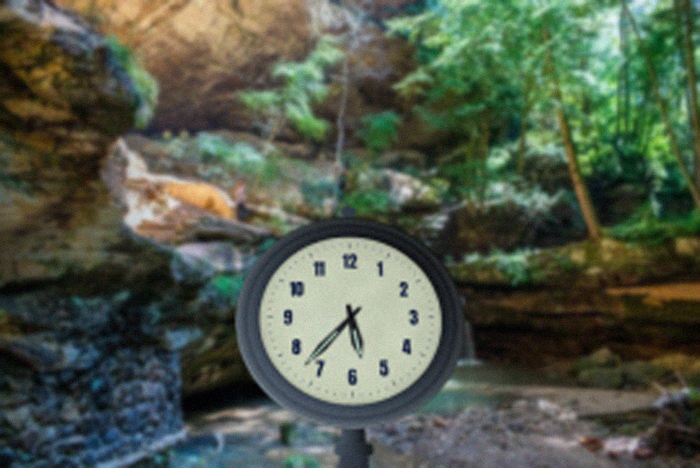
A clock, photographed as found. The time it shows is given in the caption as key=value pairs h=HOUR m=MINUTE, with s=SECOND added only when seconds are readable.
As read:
h=5 m=37
